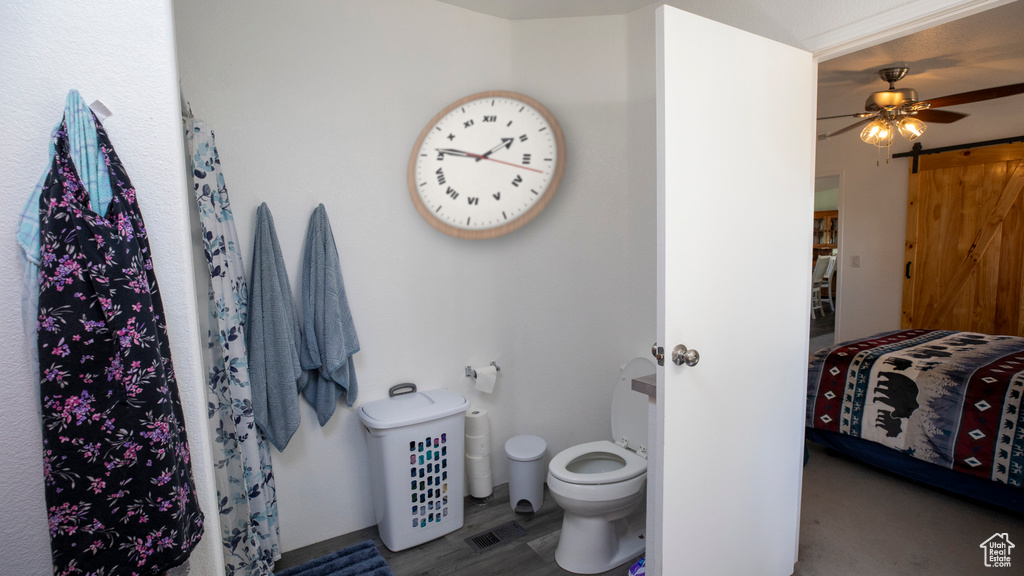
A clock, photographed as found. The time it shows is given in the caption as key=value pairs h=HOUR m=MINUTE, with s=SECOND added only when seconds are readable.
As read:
h=1 m=46 s=17
